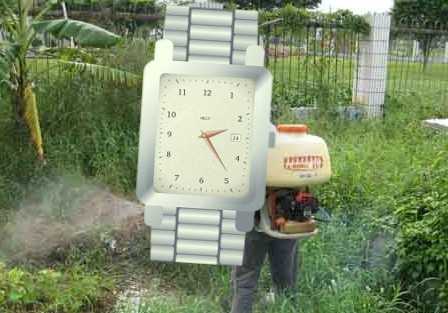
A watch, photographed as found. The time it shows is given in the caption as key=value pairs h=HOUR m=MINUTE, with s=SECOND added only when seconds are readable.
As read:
h=2 m=24
